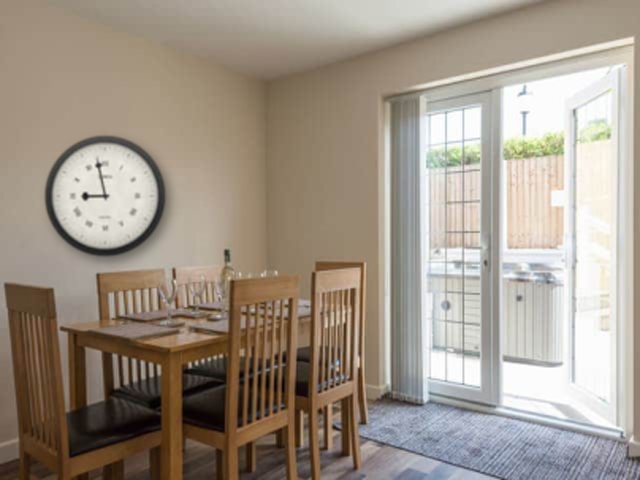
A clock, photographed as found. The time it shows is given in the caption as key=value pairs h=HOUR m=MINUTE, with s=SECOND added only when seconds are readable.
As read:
h=8 m=58
